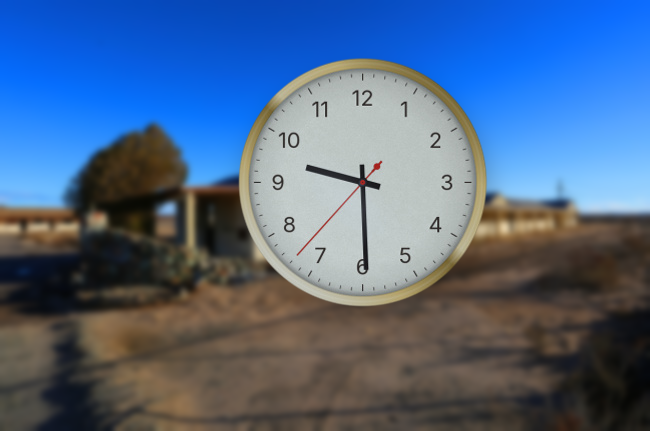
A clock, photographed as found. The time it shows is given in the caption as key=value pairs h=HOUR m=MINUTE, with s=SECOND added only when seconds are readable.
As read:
h=9 m=29 s=37
